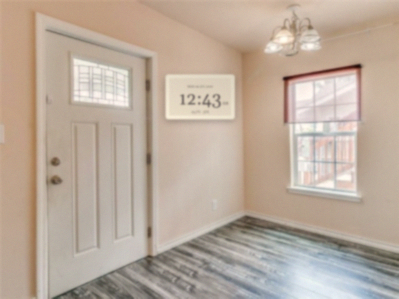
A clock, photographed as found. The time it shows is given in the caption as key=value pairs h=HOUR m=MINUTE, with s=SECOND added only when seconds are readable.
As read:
h=12 m=43
